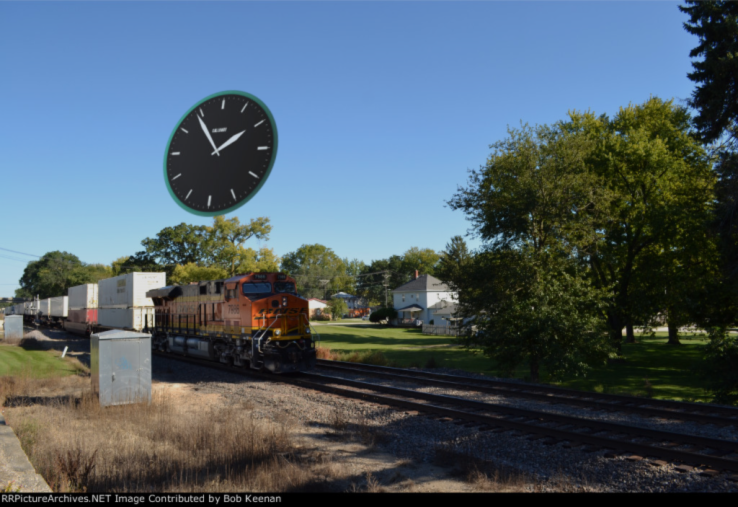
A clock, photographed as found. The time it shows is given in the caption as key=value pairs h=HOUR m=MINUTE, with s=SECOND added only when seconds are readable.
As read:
h=1 m=54
